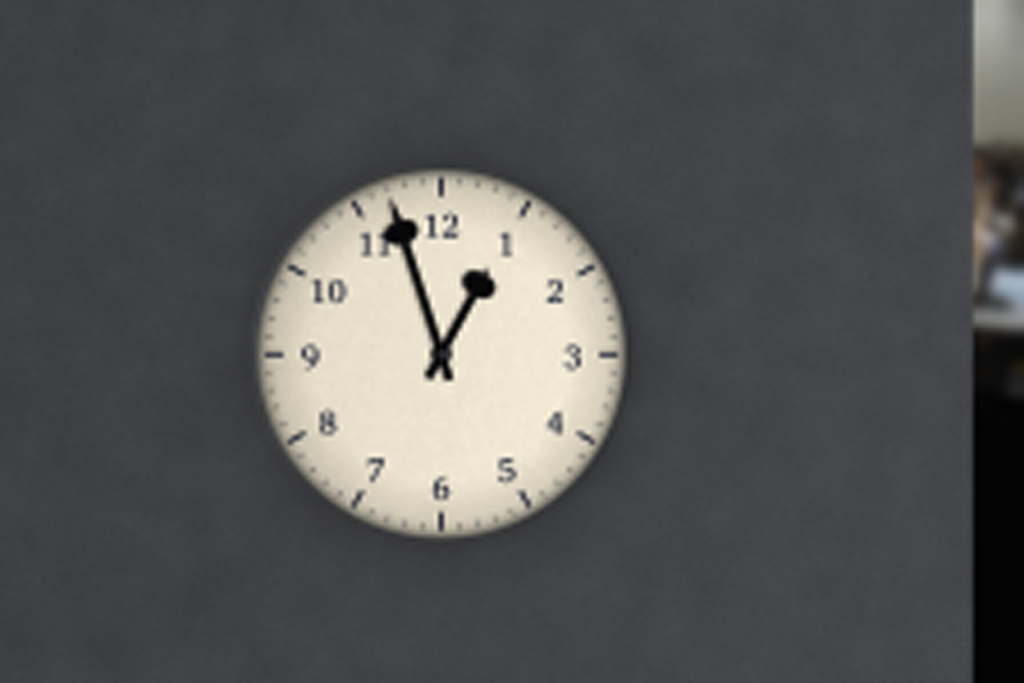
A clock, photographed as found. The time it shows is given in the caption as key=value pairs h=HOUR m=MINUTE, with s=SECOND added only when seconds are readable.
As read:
h=12 m=57
